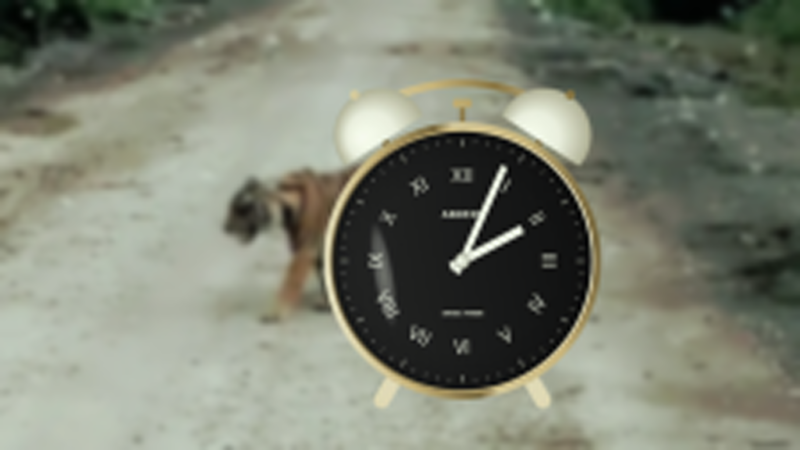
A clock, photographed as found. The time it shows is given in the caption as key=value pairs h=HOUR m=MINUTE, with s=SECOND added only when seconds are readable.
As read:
h=2 m=4
